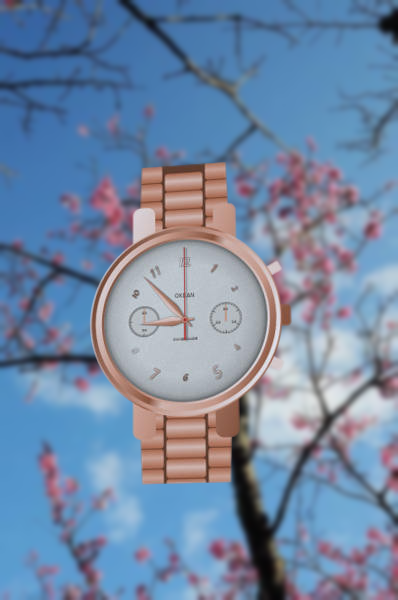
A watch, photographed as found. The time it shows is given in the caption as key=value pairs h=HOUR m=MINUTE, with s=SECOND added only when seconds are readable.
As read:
h=8 m=53
